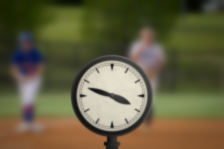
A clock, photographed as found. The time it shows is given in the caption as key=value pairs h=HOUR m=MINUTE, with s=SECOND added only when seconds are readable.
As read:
h=3 m=48
